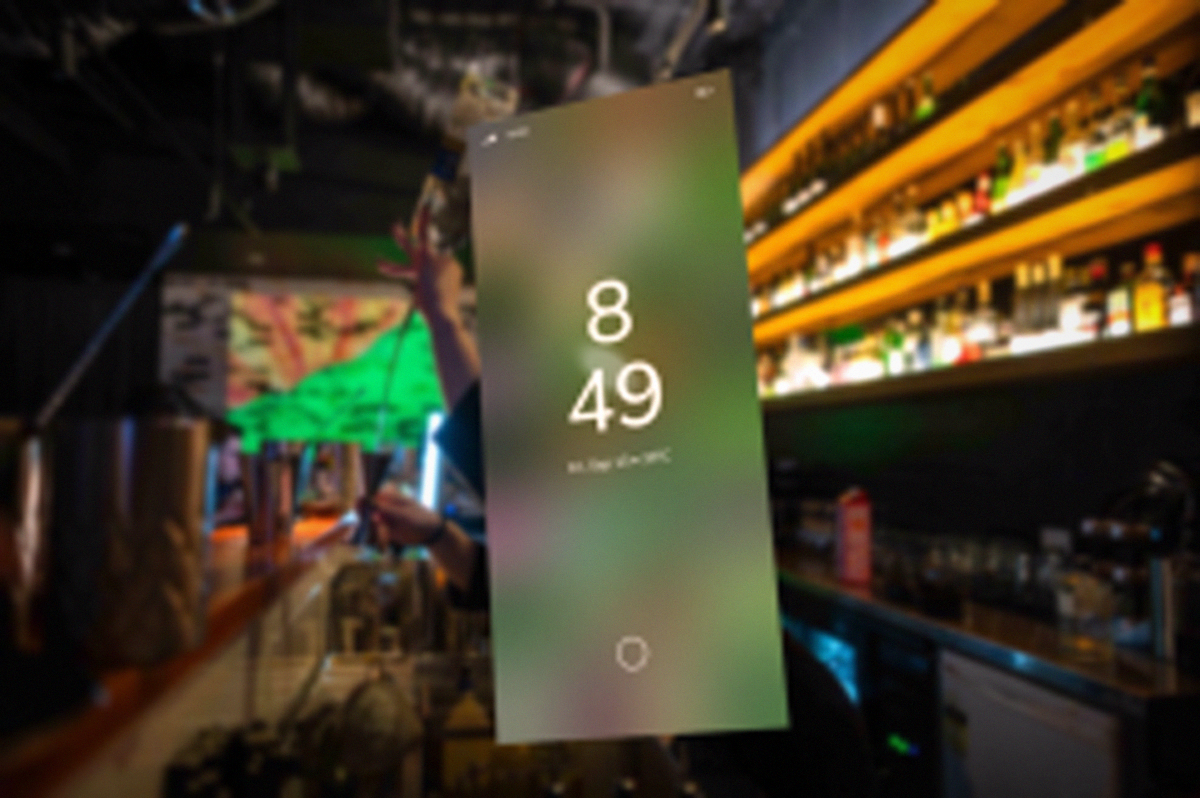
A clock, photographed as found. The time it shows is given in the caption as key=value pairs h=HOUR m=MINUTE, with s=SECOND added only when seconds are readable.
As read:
h=8 m=49
